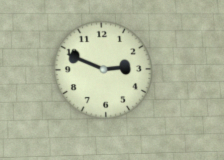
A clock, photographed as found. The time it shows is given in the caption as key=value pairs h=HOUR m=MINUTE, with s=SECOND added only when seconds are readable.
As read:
h=2 m=49
